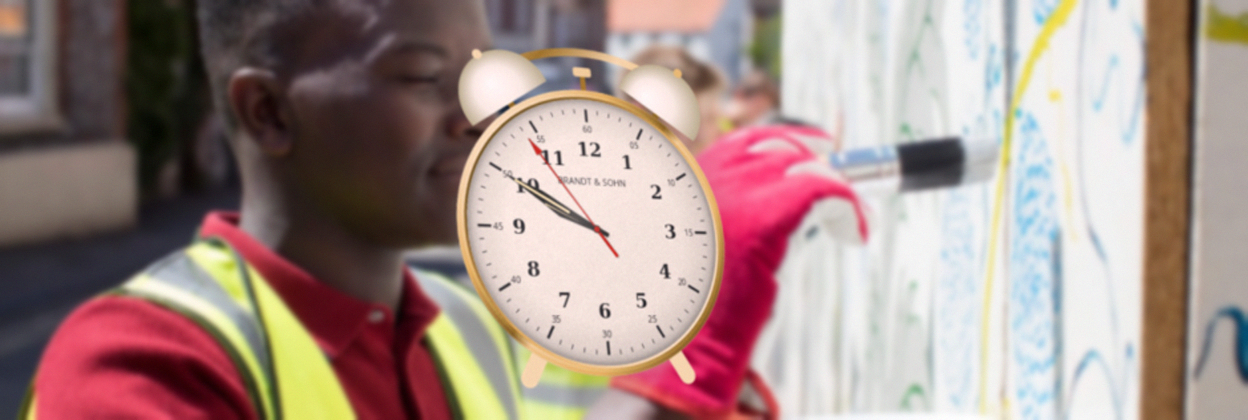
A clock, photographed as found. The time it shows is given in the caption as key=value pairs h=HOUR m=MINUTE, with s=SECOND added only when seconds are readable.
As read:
h=9 m=49 s=54
